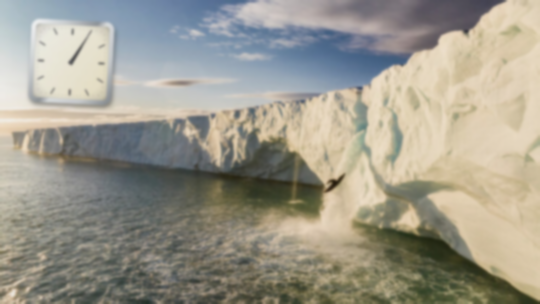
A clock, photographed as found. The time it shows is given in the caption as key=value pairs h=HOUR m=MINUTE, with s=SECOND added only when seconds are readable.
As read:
h=1 m=5
